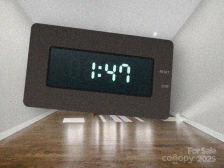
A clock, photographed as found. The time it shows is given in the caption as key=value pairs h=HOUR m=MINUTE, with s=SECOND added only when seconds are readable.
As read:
h=1 m=47
